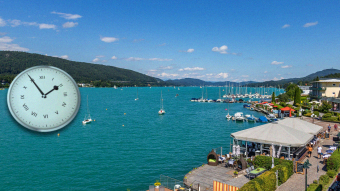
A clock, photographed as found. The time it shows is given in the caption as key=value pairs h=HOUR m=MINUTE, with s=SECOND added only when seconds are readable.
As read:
h=1 m=55
